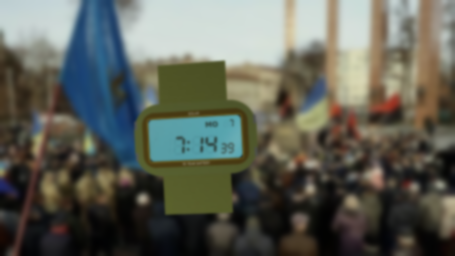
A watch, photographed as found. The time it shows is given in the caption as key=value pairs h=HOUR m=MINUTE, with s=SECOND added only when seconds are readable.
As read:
h=7 m=14
